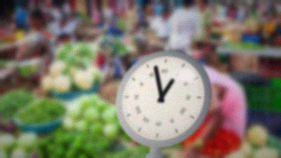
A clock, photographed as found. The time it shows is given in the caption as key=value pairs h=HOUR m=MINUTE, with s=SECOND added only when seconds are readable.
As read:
h=12 m=57
